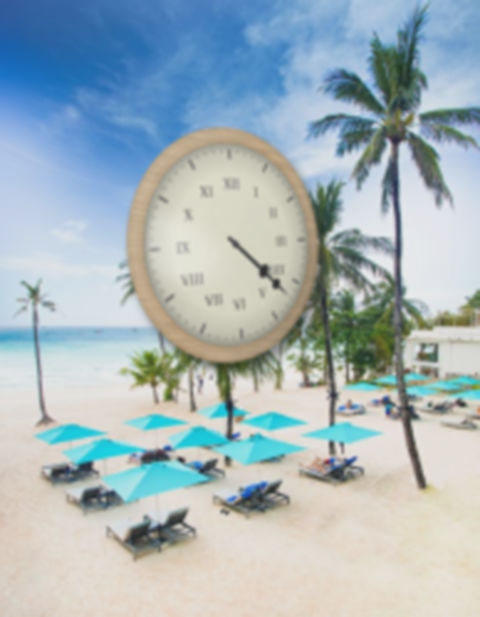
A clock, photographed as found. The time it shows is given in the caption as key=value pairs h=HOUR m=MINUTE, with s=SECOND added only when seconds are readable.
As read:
h=4 m=22
